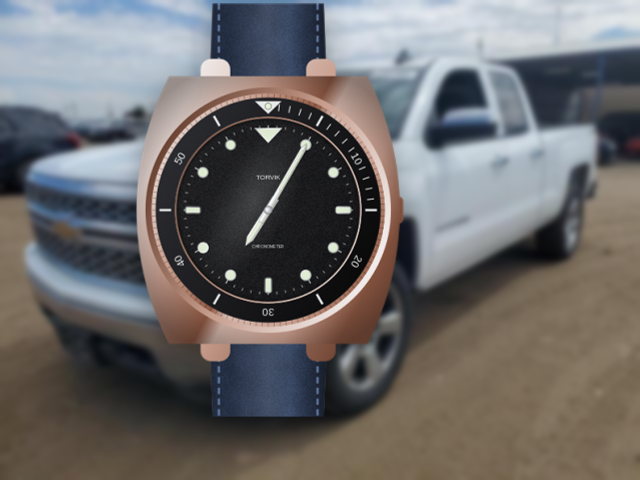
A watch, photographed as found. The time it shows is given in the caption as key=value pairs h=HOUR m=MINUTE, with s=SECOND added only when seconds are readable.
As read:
h=7 m=5
